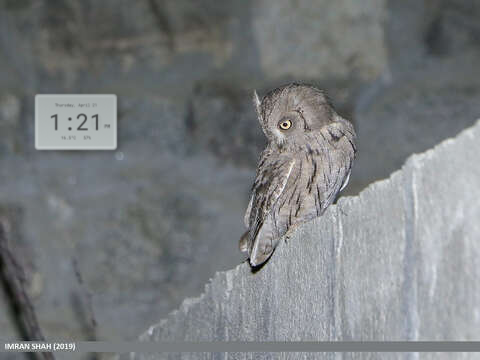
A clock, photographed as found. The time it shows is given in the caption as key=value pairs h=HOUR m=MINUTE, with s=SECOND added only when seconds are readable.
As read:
h=1 m=21
